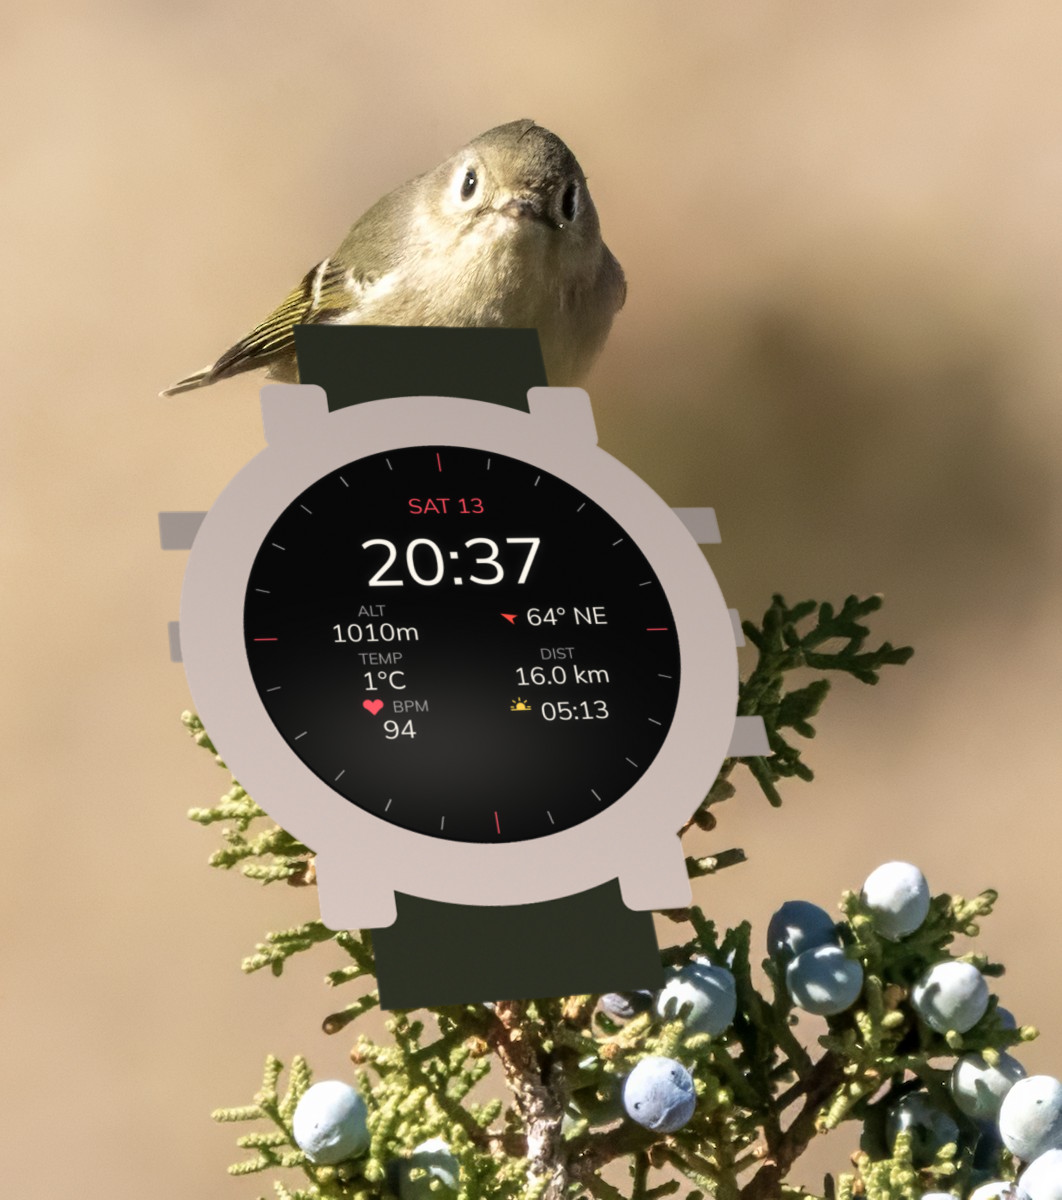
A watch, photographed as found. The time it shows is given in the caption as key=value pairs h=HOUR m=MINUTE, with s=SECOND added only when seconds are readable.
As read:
h=20 m=37
